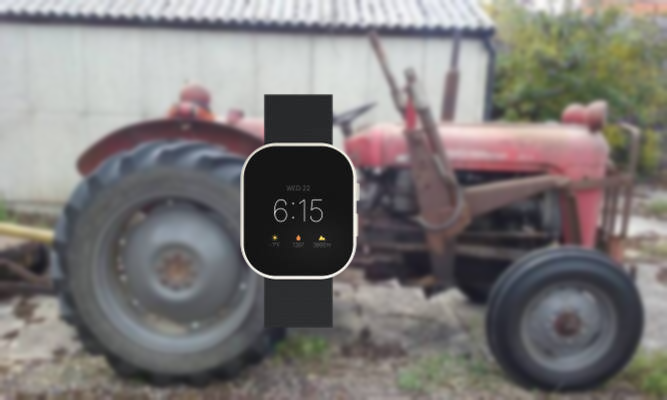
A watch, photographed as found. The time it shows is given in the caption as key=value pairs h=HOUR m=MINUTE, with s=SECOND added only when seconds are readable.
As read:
h=6 m=15
